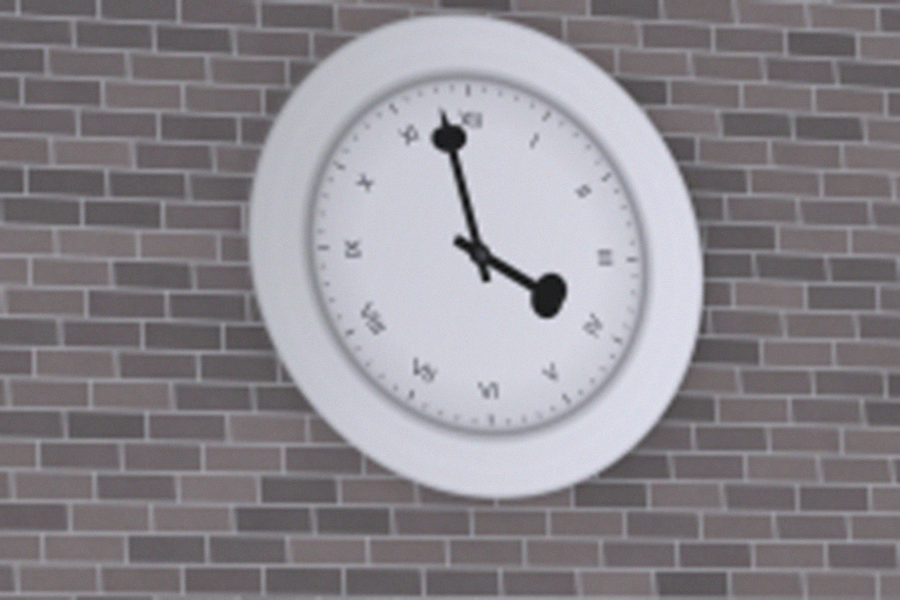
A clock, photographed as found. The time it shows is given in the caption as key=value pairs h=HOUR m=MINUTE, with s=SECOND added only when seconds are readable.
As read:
h=3 m=58
